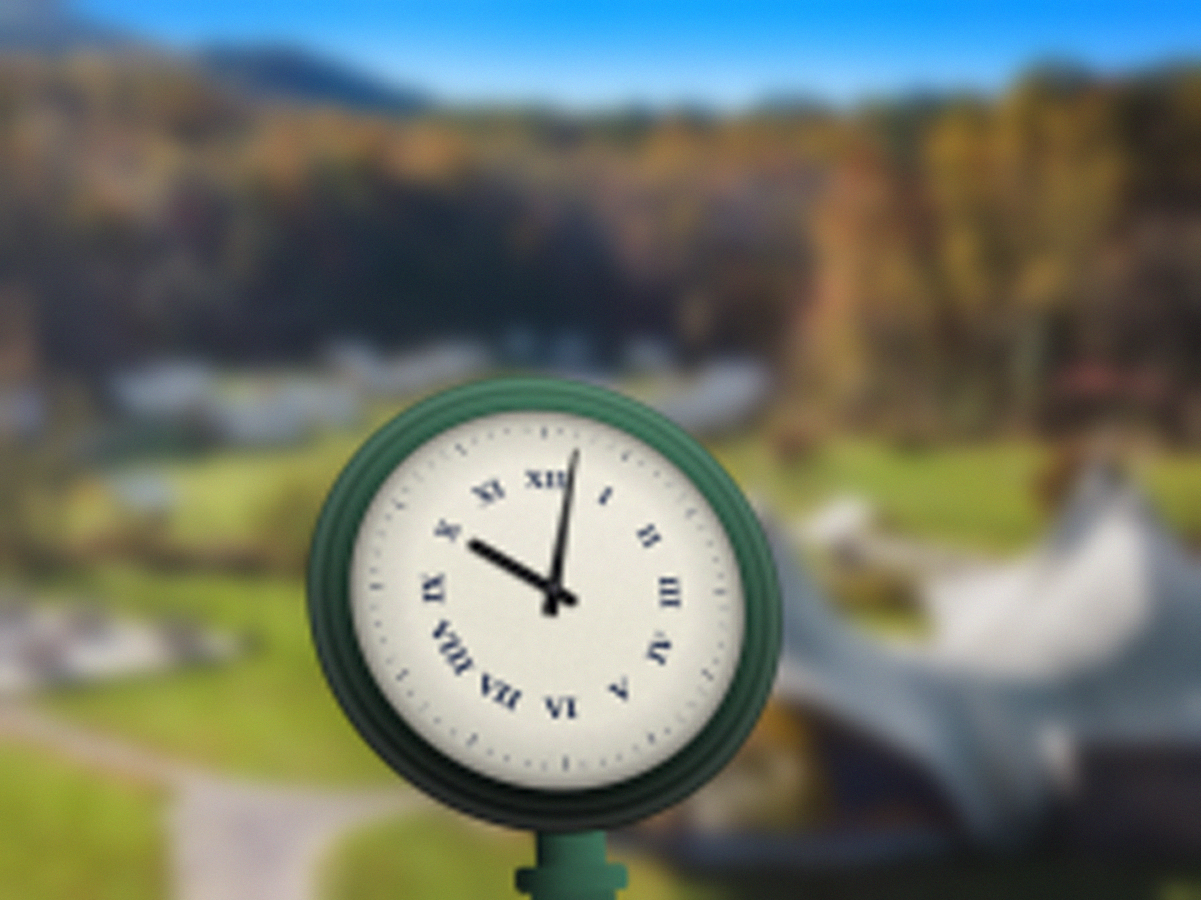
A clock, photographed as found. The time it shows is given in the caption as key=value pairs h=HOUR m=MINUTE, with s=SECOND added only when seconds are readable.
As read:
h=10 m=2
